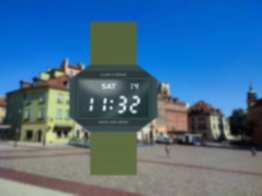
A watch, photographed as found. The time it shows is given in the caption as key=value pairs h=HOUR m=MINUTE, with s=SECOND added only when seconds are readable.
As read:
h=11 m=32
